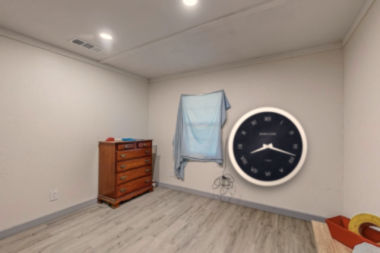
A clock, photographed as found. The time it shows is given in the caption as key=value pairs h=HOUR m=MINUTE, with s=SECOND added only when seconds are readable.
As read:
h=8 m=18
